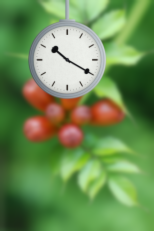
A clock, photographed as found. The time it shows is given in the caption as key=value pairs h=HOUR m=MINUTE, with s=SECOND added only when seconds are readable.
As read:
h=10 m=20
